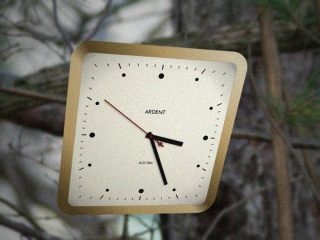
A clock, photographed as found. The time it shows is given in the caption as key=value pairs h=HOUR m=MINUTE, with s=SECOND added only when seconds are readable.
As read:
h=3 m=25 s=51
